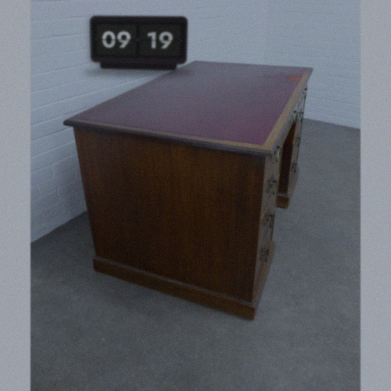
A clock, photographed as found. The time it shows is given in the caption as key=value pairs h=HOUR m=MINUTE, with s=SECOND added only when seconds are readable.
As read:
h=9 m=19
